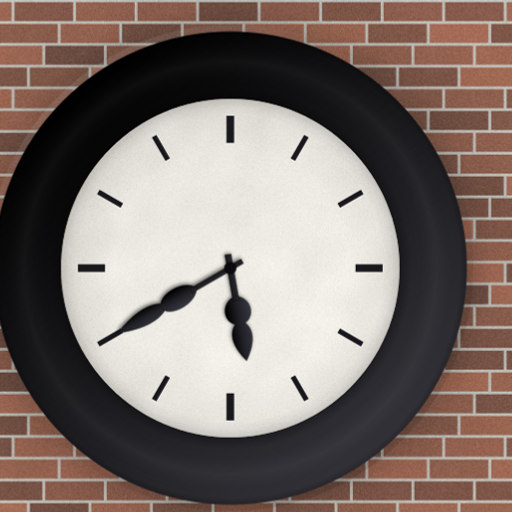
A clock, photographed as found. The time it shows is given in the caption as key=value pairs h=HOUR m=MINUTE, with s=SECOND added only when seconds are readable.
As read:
h=5 m=40
